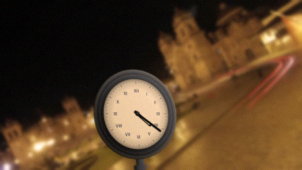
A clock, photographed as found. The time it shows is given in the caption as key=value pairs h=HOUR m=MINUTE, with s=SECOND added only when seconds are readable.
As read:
h=4 m=21
